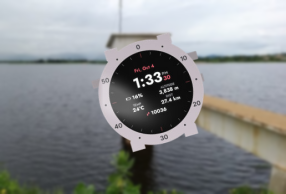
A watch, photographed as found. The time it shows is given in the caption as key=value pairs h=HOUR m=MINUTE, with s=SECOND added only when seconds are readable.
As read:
h=1 m=33
